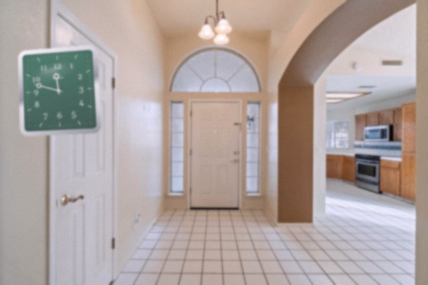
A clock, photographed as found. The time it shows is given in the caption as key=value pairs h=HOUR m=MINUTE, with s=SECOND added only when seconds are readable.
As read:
h=11 m=48
